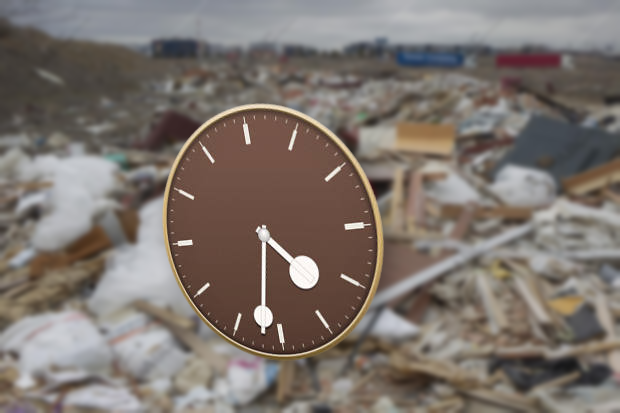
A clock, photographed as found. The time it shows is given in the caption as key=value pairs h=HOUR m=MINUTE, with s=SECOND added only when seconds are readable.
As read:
h=4 m=32
